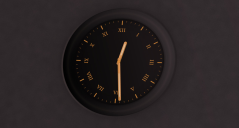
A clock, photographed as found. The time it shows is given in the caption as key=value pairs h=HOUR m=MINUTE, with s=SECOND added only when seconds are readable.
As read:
h=12 m=29
